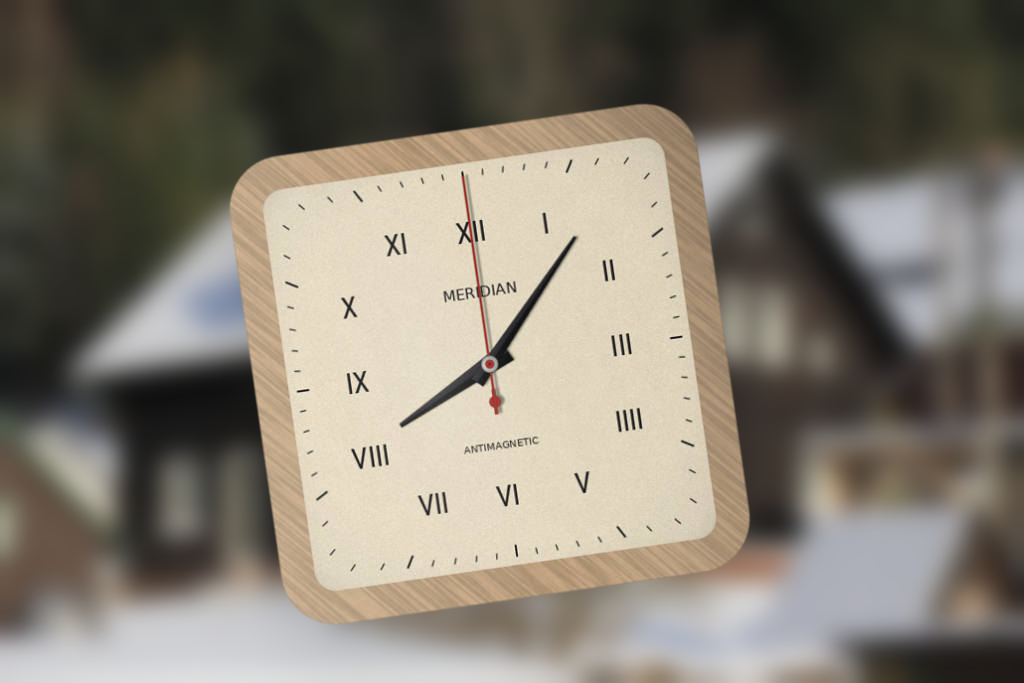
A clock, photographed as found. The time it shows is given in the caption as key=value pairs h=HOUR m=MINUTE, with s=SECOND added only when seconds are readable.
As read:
h=8 m=7 s=0
